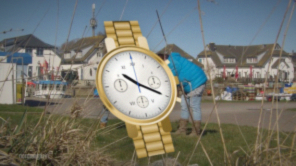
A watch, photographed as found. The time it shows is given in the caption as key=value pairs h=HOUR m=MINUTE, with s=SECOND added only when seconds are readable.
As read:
h=10 m=20
